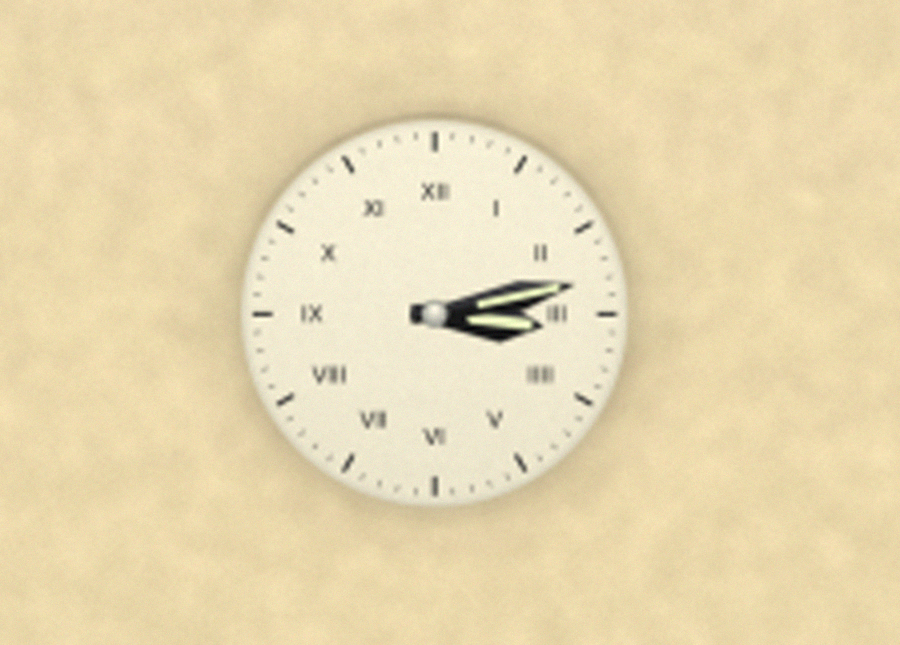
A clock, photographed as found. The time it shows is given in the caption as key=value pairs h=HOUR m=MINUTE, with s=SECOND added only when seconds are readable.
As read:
h=3 m=13
